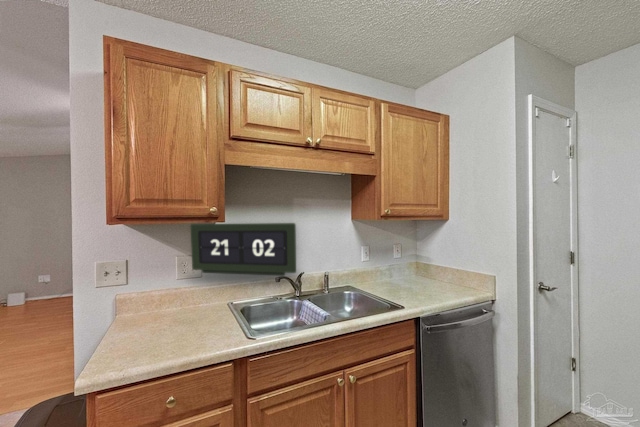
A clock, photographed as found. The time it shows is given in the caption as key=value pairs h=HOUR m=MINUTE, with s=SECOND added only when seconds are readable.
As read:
h=21 m=2
